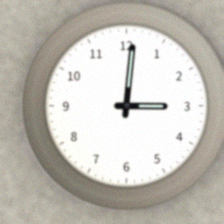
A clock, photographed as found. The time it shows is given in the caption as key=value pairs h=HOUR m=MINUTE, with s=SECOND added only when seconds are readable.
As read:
h=3 m=1
